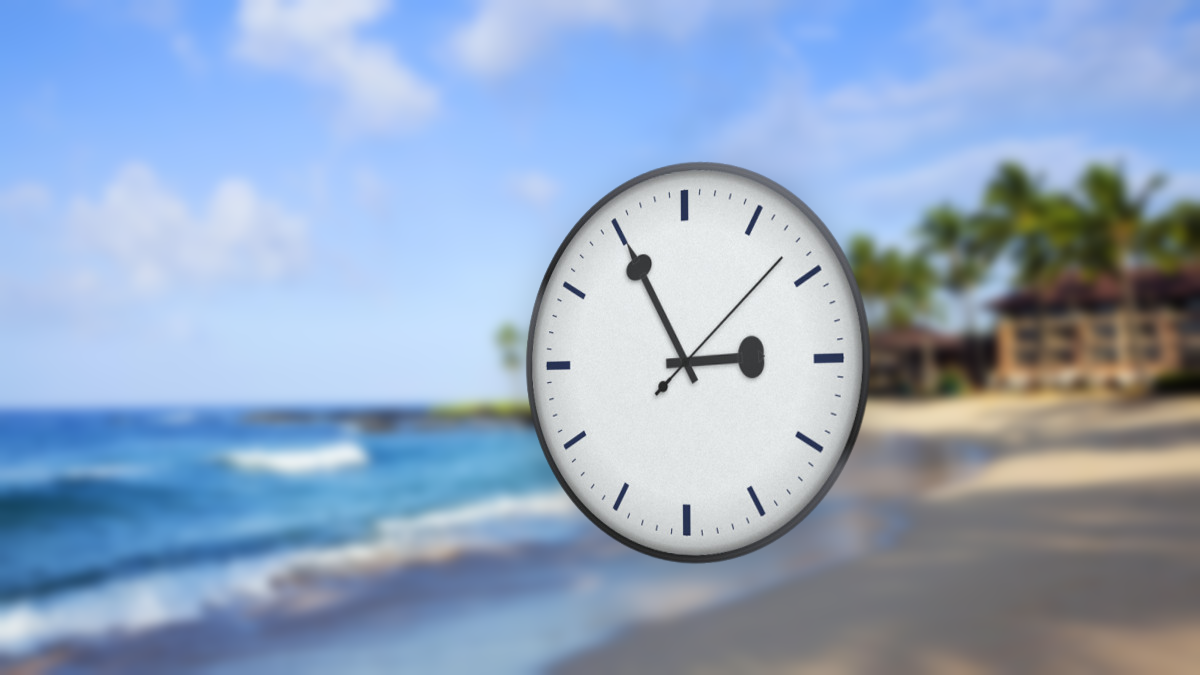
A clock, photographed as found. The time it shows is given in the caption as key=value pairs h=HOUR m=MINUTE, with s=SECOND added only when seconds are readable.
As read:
h=2 m=55 s=8
